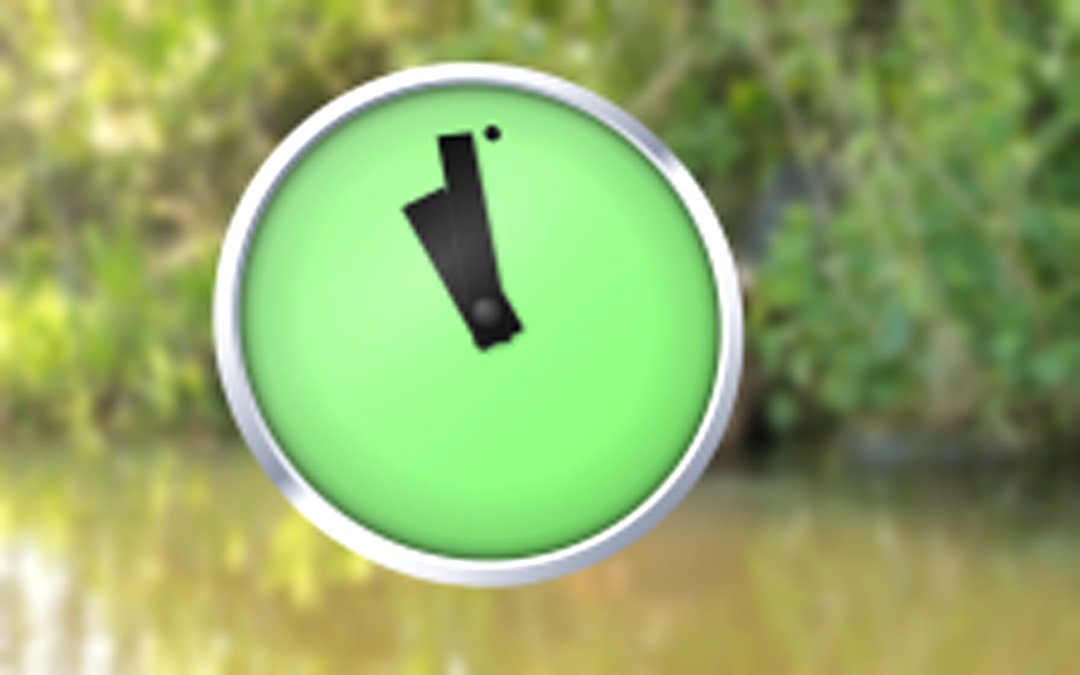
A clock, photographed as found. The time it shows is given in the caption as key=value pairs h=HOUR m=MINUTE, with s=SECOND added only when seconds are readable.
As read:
h=10 m=58
